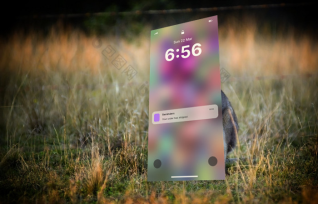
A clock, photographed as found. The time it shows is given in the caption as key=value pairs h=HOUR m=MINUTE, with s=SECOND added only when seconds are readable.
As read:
h=6 m=56
